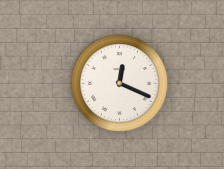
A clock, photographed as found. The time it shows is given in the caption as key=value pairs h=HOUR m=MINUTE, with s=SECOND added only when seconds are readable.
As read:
h=12 m=19
